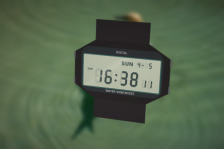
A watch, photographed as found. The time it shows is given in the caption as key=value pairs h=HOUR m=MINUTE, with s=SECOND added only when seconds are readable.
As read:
h=16 m=38 s=11
